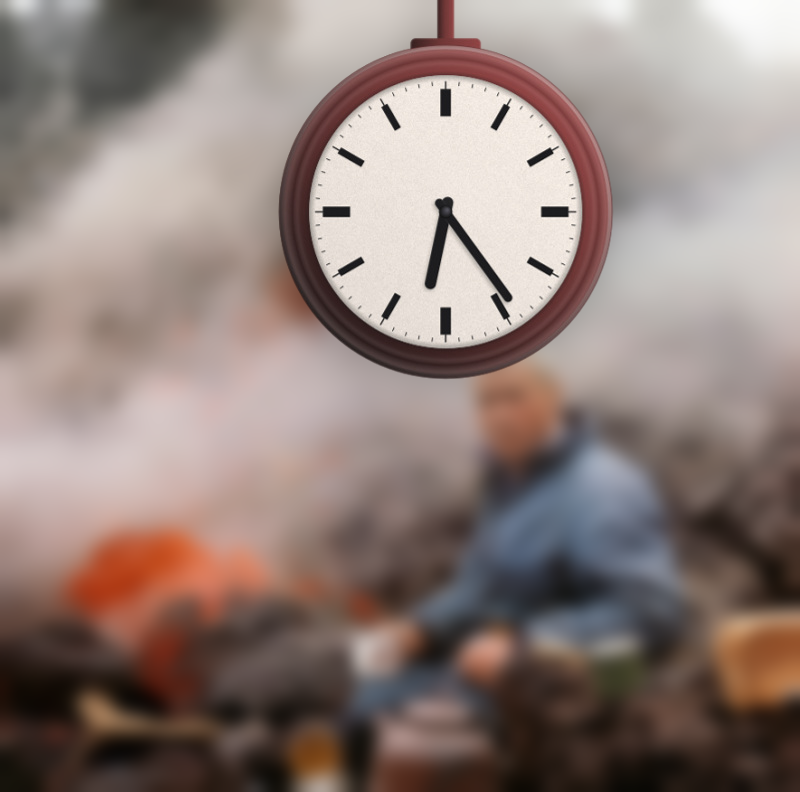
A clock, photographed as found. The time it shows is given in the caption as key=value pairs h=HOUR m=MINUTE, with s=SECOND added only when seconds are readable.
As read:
h=6 m=24
